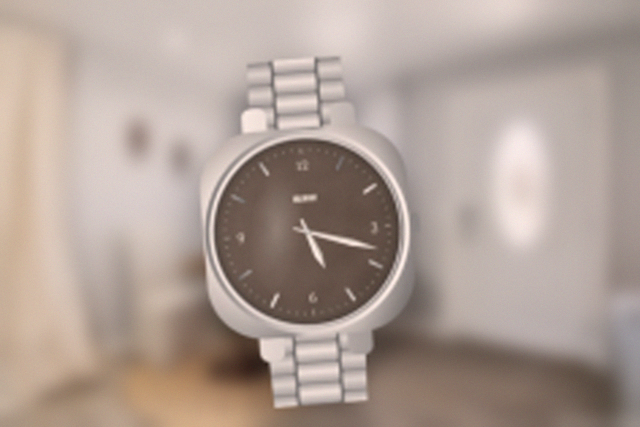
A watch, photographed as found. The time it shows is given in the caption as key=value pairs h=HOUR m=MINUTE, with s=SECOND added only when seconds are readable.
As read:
h=5 m=18
